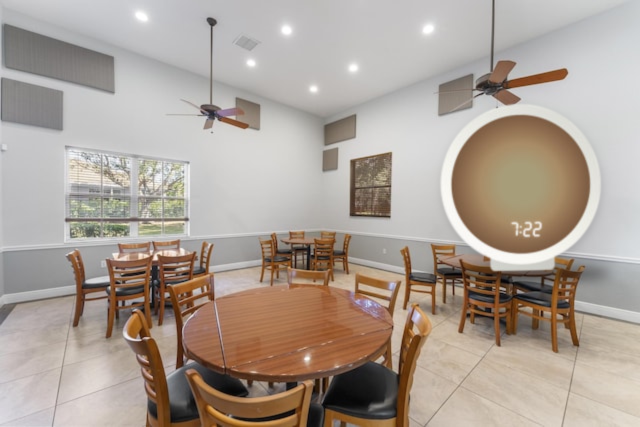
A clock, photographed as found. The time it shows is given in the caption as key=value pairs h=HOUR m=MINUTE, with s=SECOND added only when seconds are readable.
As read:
h=7 m=22
